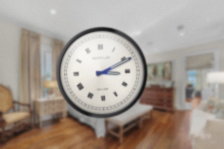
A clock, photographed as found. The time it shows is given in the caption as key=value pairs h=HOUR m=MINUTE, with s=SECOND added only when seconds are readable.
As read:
h=3 m=11
